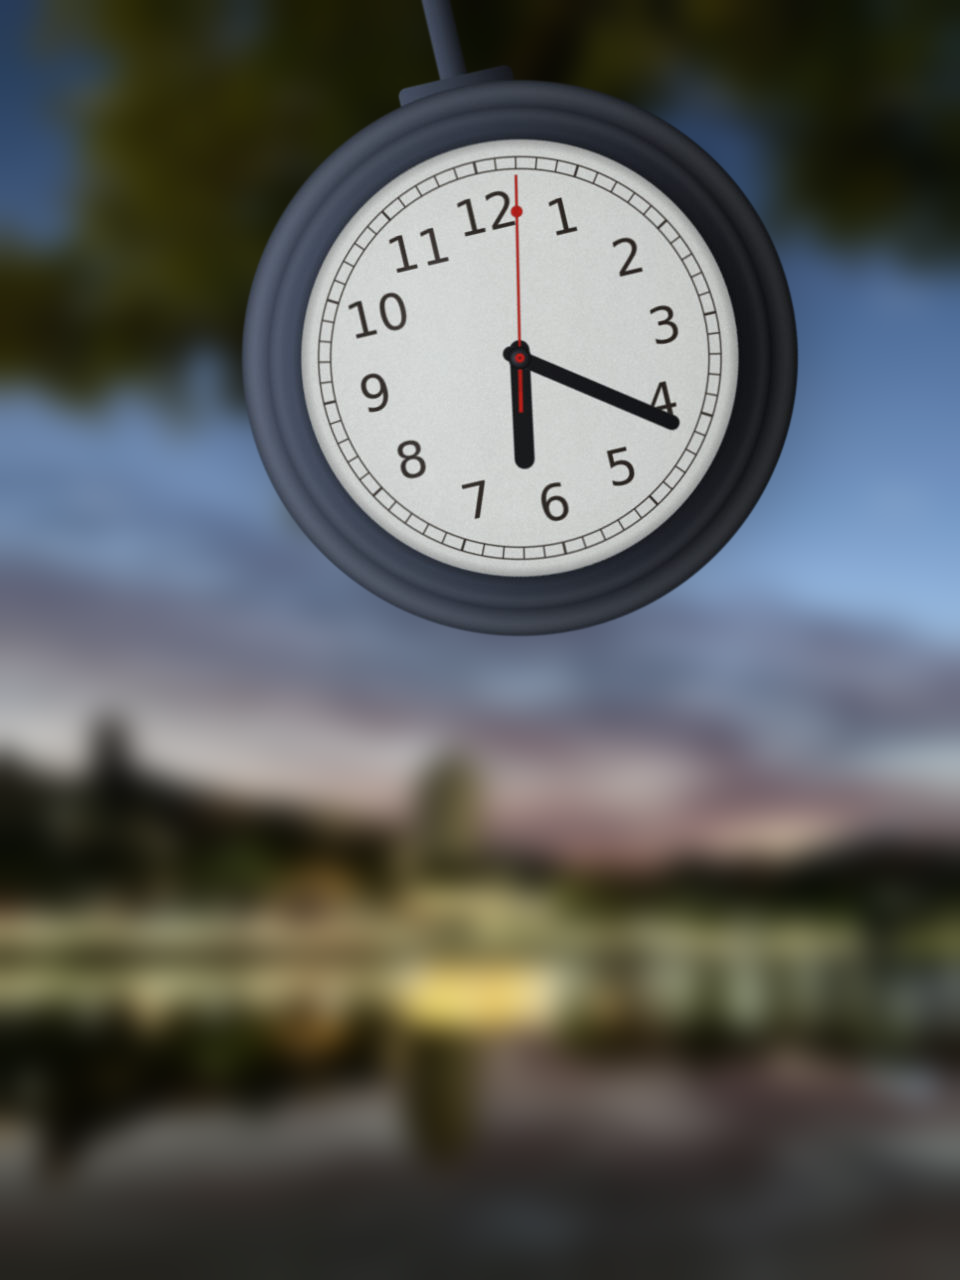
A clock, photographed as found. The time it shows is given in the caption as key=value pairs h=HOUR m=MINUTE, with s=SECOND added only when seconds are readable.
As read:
h=6 m=21 s=2
